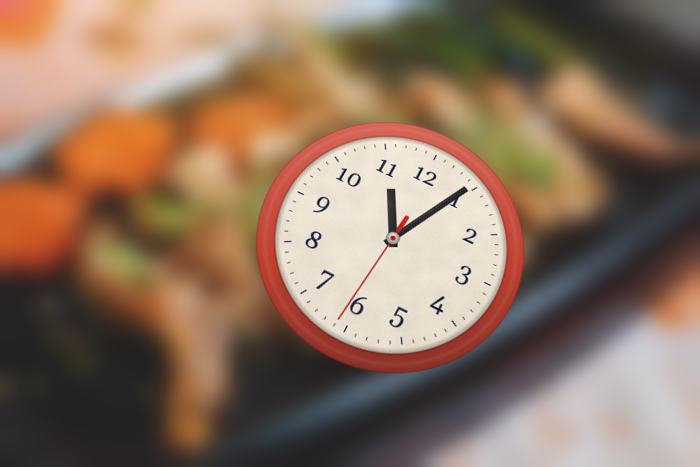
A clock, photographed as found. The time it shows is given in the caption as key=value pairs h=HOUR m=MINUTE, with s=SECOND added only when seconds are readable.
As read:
h=11 m=4 s=31
